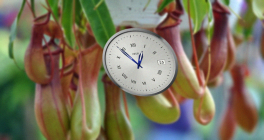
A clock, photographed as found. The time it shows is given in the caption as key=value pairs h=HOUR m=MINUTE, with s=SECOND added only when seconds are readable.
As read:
h=12 m=54
